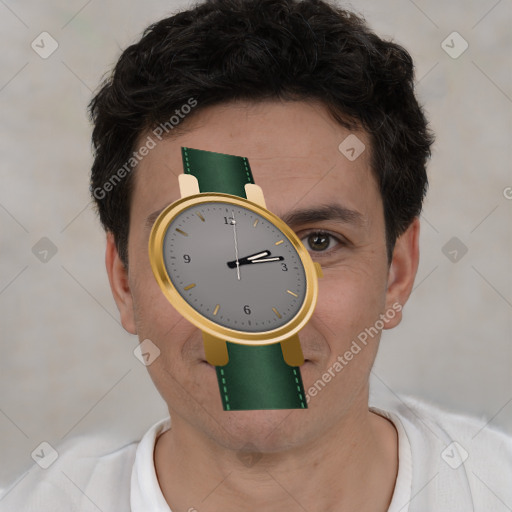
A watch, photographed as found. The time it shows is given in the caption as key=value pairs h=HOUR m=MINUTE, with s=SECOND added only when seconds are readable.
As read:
h=2 m=13 s=1
